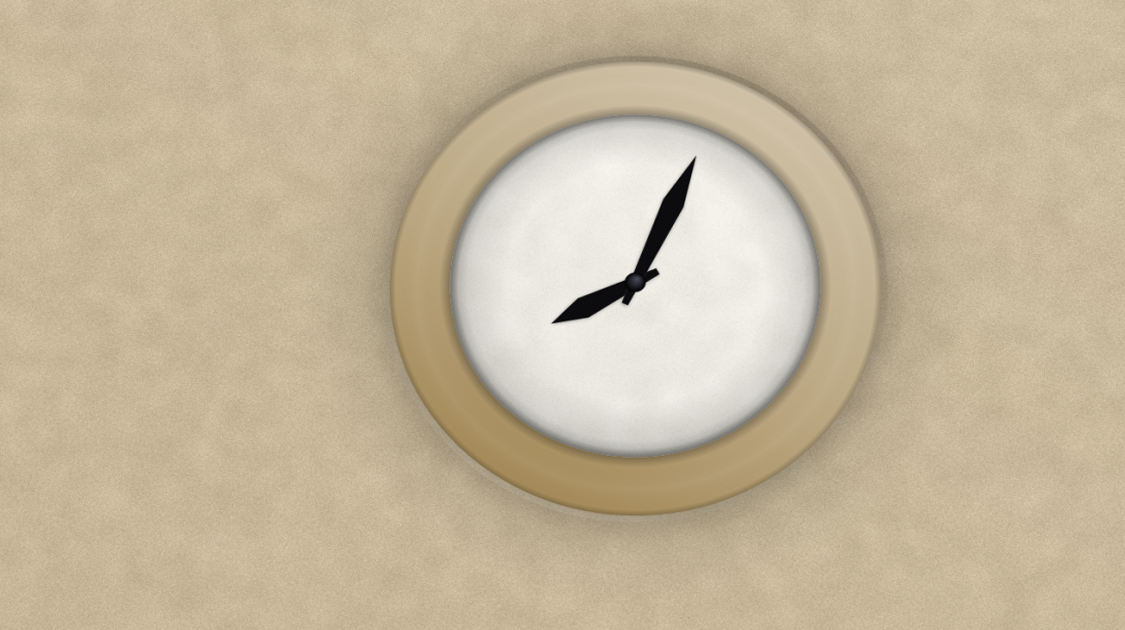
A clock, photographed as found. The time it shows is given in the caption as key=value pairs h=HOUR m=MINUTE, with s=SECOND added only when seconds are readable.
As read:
h=8 m=4
